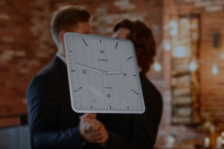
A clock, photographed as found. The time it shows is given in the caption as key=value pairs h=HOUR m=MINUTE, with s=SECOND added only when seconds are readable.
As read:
h=2 m=47
